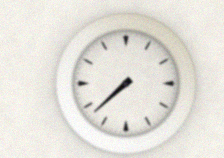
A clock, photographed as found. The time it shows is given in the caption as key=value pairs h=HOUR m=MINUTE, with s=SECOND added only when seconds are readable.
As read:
h=7 m=38
